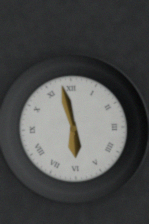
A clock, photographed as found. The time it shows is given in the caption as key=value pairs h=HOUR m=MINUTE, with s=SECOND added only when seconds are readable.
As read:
h=5 m=58
